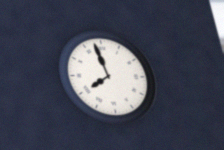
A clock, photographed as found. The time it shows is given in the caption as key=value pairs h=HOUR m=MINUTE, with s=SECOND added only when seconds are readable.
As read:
h=7 m=58
